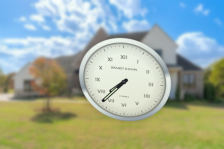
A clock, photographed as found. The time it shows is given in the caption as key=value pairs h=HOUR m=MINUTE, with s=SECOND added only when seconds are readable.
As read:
h=7 m=37
